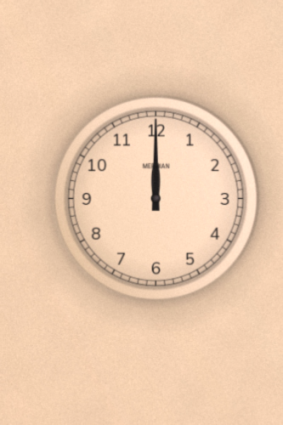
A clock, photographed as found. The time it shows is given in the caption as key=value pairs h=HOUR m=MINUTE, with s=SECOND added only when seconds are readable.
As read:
h=12 m=0
